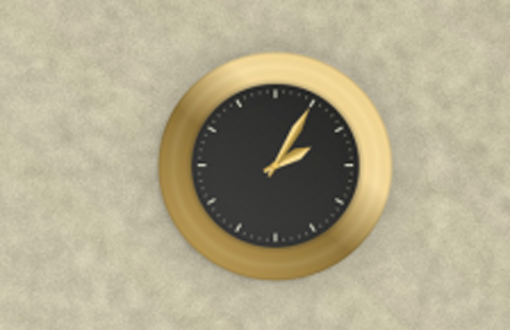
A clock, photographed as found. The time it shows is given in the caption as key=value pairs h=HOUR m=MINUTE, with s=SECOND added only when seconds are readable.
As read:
h=2 m=5
